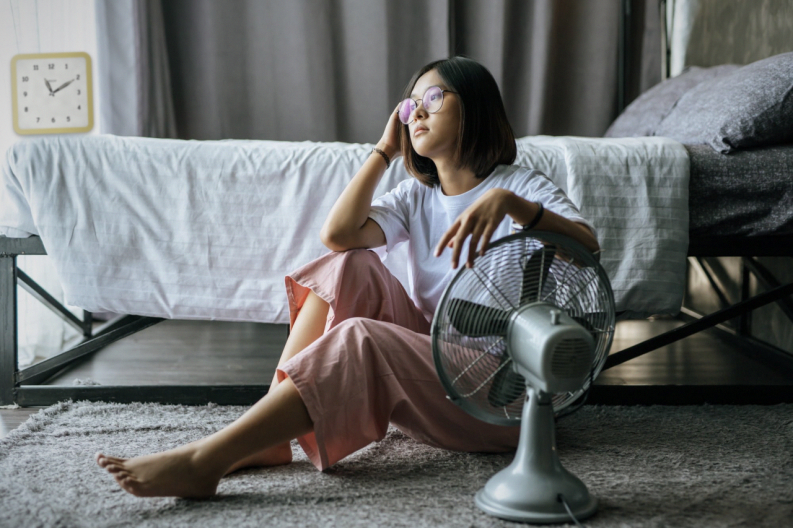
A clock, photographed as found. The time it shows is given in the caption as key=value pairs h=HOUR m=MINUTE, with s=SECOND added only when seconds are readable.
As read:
h=11 m=10
